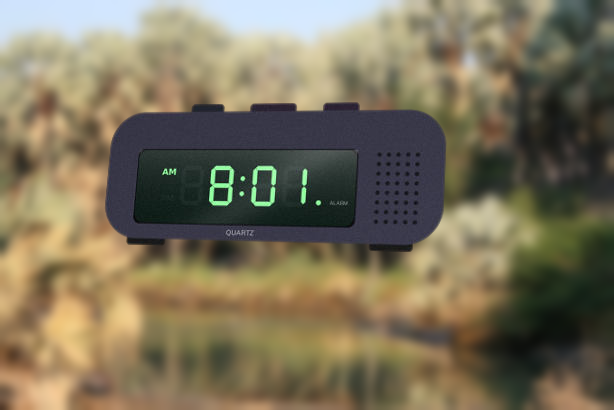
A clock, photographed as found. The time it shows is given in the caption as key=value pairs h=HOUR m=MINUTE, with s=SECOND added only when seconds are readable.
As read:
h=8 m=1
